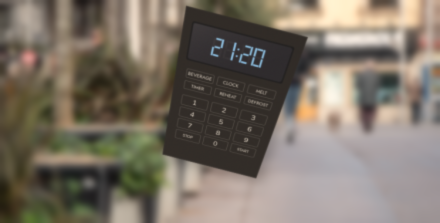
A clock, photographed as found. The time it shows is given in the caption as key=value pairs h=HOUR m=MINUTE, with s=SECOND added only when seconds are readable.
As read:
h=21 m=20
